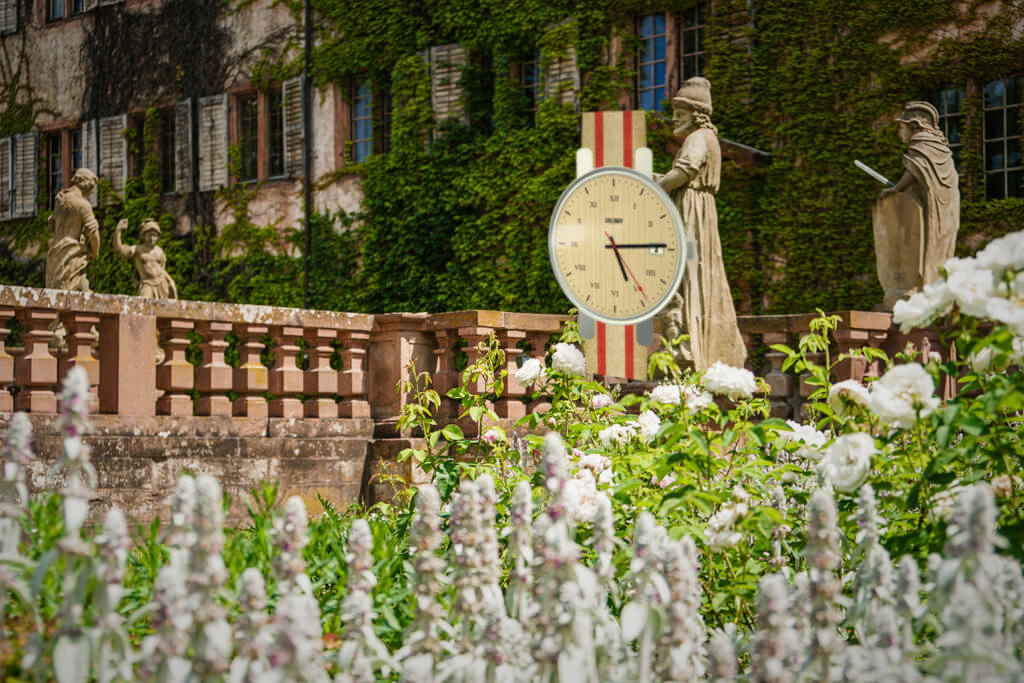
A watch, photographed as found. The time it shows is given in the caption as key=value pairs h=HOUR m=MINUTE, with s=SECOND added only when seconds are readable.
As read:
h=5 m=14 s=24
